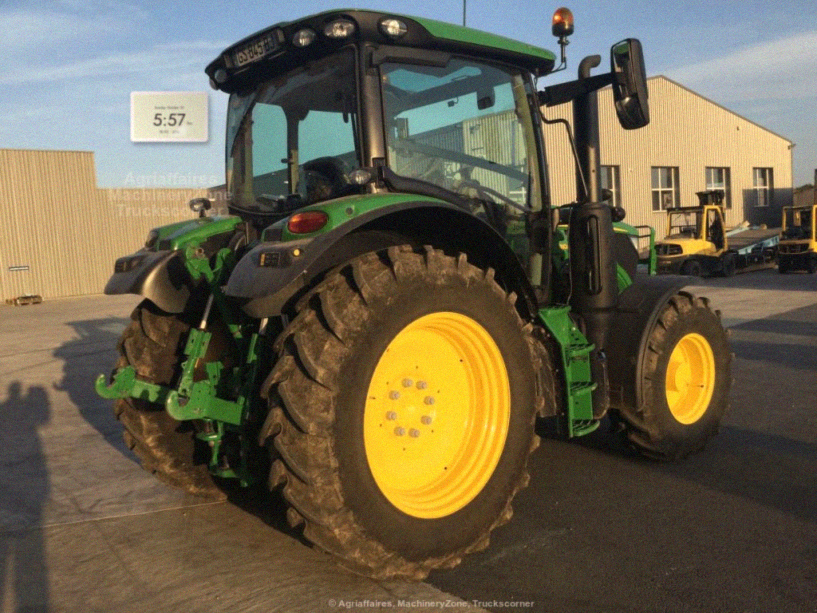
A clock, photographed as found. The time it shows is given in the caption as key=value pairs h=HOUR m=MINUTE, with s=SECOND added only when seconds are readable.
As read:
h=5 m=57
